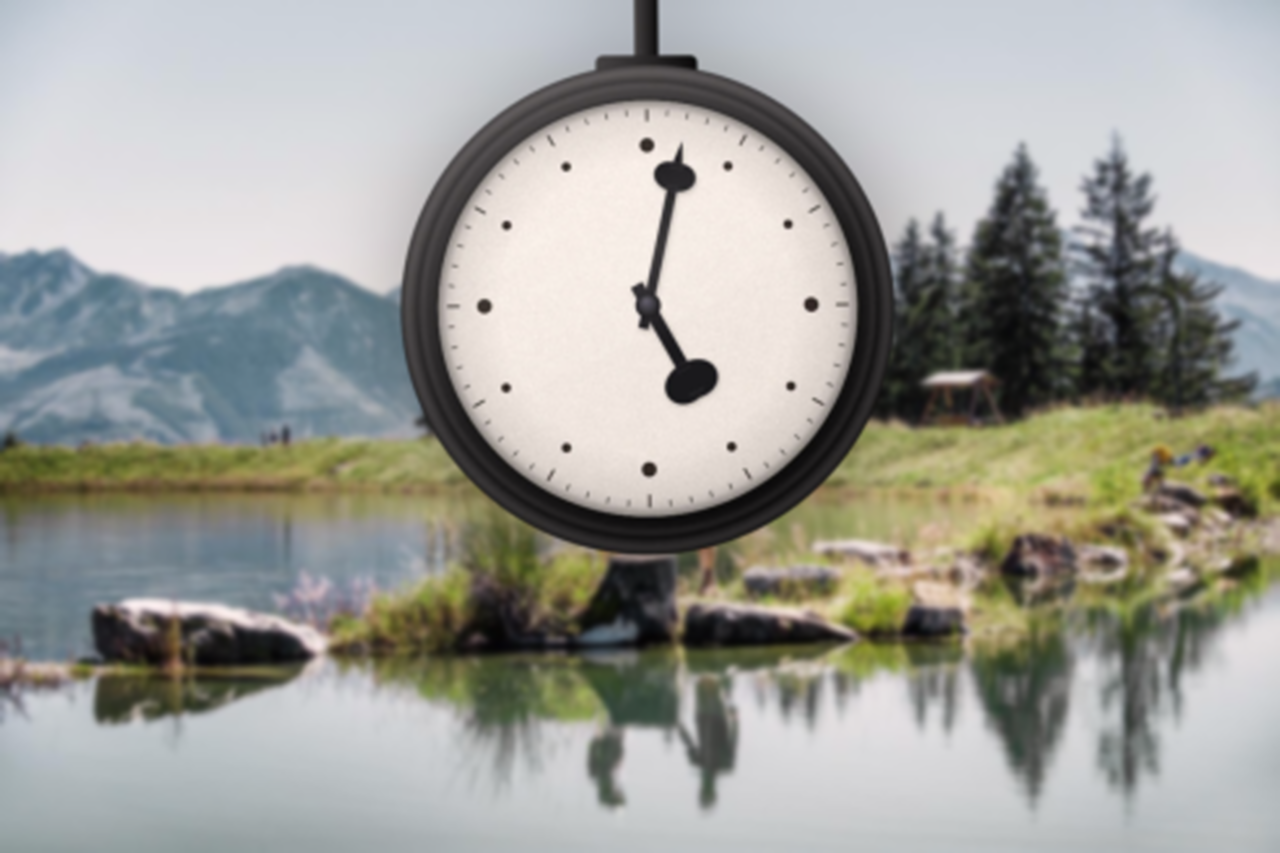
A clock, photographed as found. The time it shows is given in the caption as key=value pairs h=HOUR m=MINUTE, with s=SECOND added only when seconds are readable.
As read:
h=5 m=2
